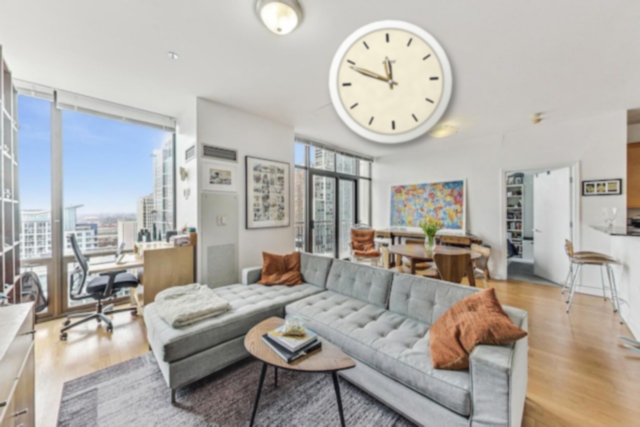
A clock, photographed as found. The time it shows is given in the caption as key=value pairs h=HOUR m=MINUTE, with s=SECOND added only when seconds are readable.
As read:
h=11 m=49
